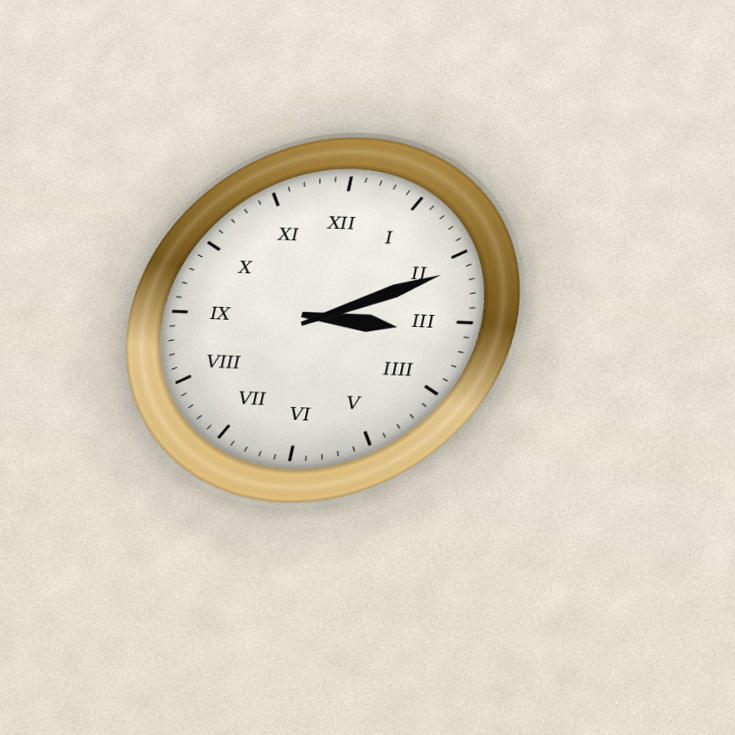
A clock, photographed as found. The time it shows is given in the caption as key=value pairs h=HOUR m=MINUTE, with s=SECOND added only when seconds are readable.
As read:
h=3 m=11
